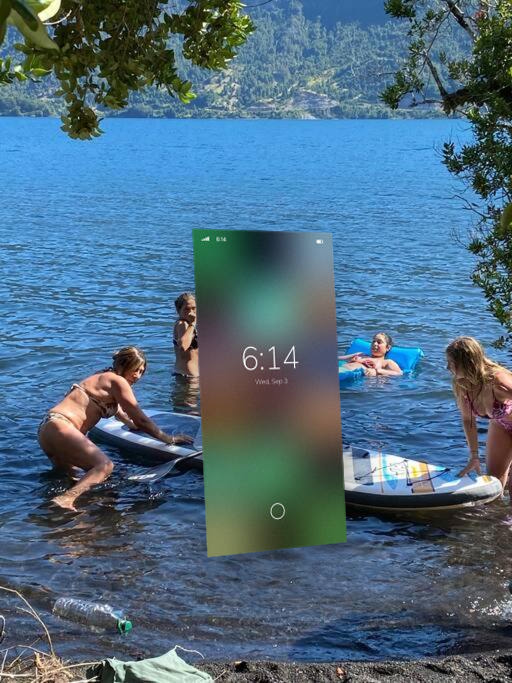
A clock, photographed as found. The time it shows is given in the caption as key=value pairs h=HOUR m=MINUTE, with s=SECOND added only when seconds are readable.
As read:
h=6 m=14
